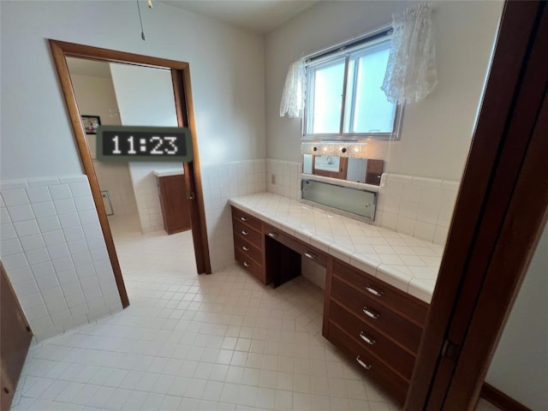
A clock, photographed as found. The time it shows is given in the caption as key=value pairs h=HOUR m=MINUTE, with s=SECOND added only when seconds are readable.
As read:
h=11 m=23
